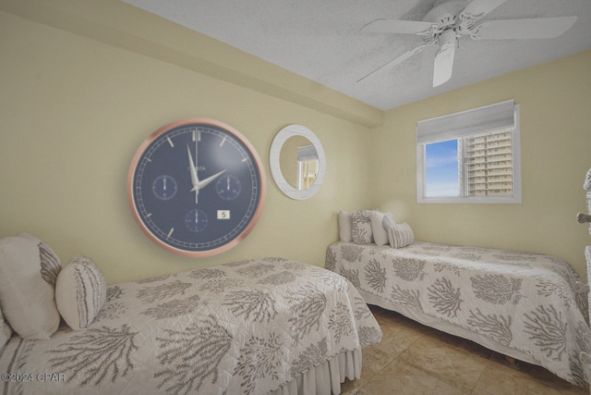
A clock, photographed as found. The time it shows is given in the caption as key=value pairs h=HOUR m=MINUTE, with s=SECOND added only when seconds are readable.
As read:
h=1 m=58
